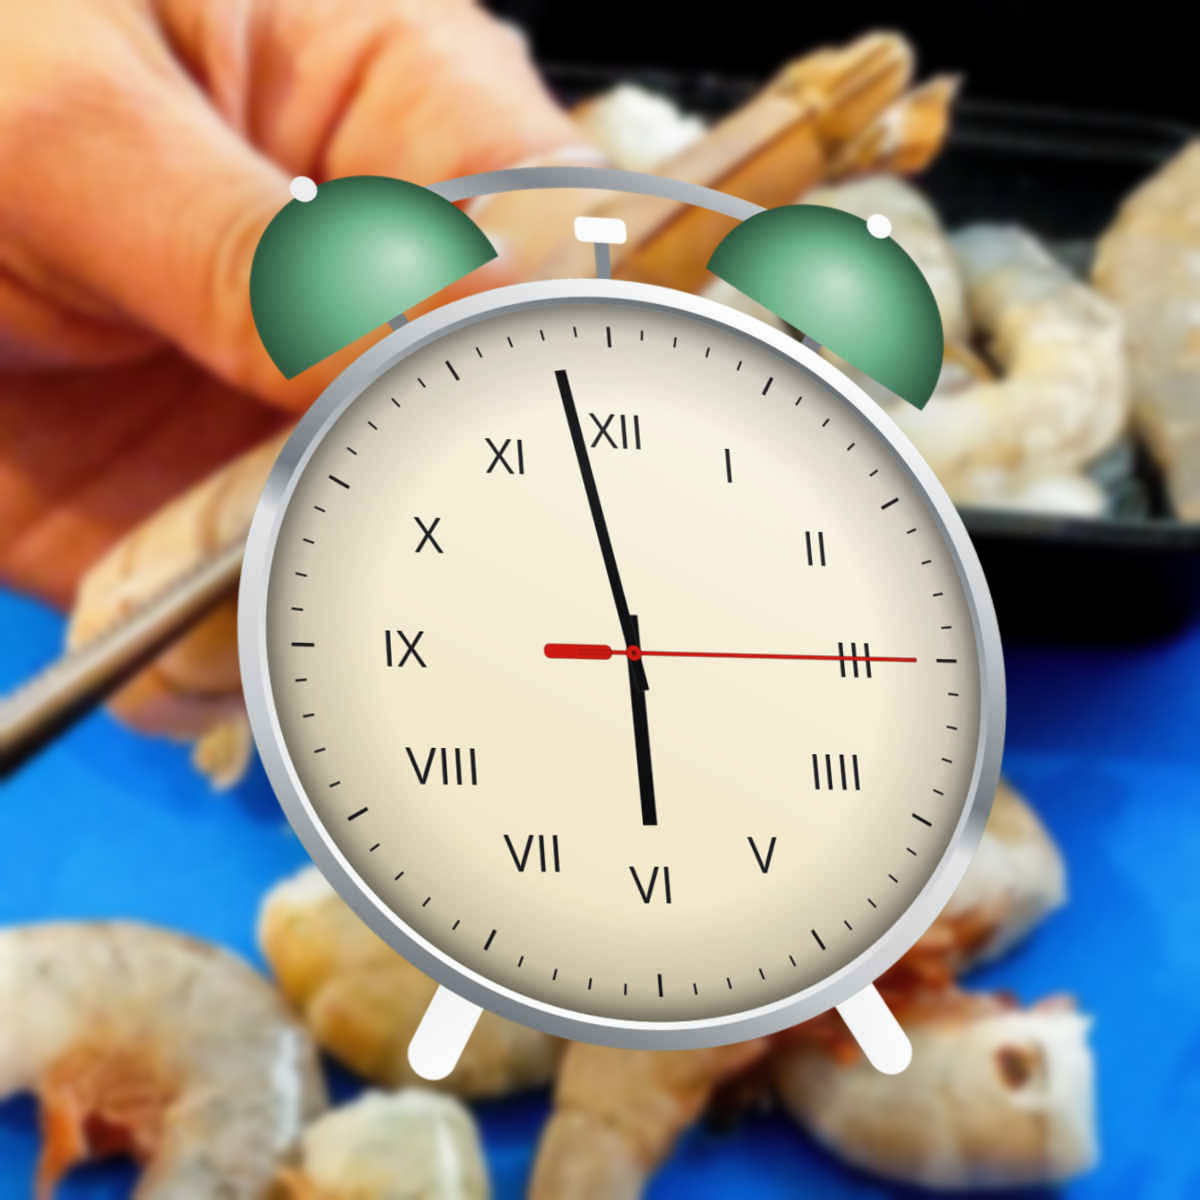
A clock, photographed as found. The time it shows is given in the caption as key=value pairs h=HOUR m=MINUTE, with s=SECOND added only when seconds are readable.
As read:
h=5 m=58 s=15
